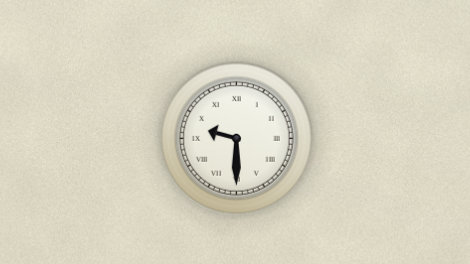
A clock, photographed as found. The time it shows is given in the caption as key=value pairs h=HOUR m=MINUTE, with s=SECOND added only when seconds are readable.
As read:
h=9 m=30
